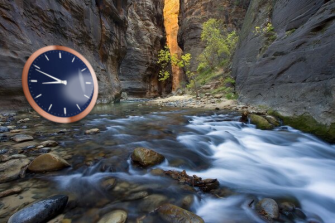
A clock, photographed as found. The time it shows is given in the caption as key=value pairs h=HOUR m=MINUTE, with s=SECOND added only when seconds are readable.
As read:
h=8 m=49
